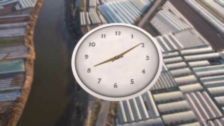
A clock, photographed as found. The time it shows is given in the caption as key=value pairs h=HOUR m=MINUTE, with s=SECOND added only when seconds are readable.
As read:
h=8 m=9
